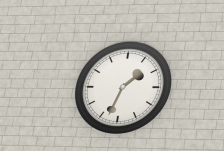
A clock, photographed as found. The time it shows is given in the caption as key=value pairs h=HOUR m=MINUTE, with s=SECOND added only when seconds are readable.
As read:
h=1 m=33
